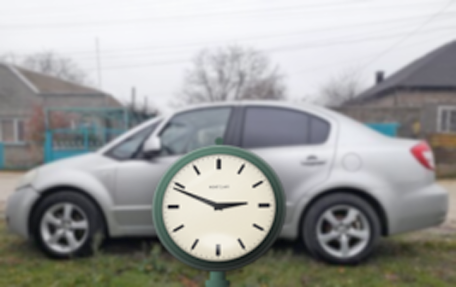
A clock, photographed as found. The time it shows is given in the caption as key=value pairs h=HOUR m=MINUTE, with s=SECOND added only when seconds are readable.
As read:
h=2 m=49
